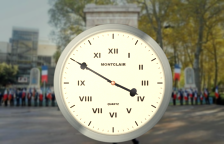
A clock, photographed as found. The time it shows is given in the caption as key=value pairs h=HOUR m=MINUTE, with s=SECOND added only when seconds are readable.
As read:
h=3 m=50
